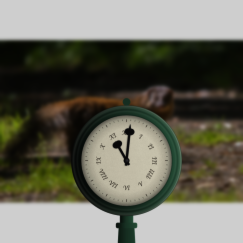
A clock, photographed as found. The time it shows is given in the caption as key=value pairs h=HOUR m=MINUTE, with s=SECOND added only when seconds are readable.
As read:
h=11 m=1
